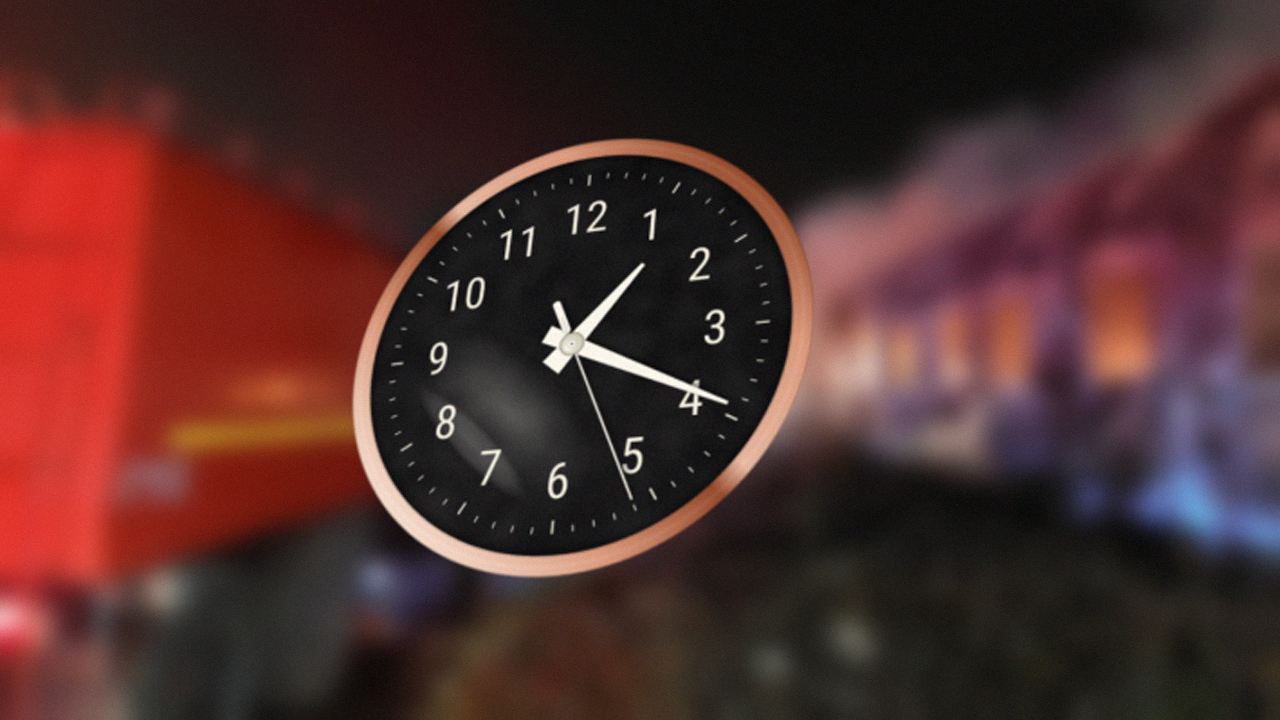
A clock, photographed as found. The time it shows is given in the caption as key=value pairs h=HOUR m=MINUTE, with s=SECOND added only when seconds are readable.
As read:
h=1 m=19 s=26
